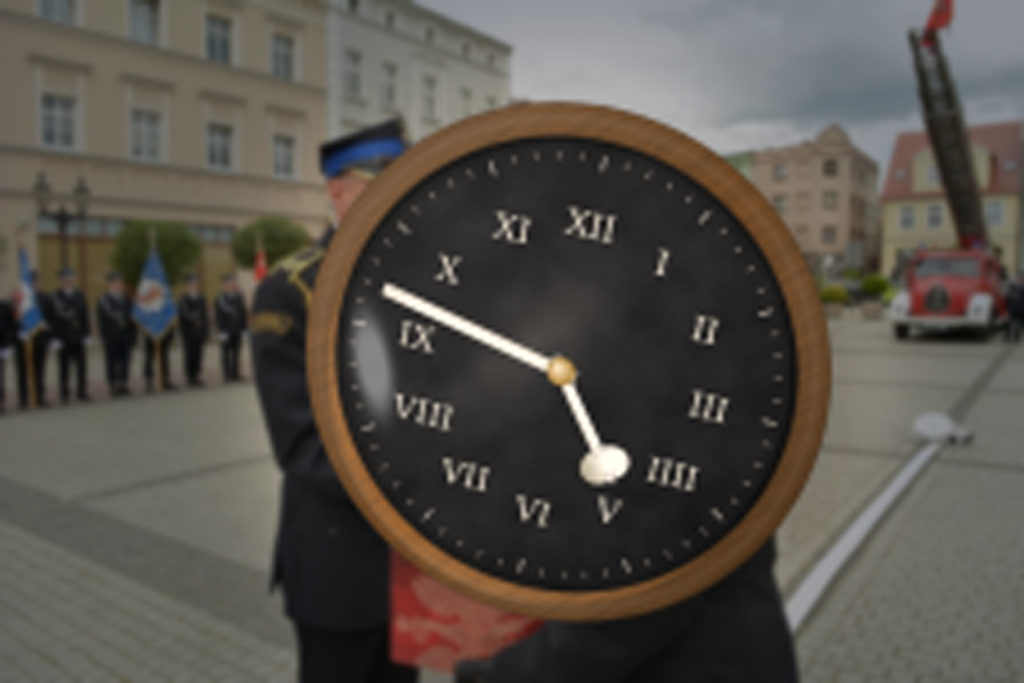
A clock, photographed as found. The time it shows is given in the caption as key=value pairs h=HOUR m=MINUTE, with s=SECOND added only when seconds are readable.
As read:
h=4 m=47
